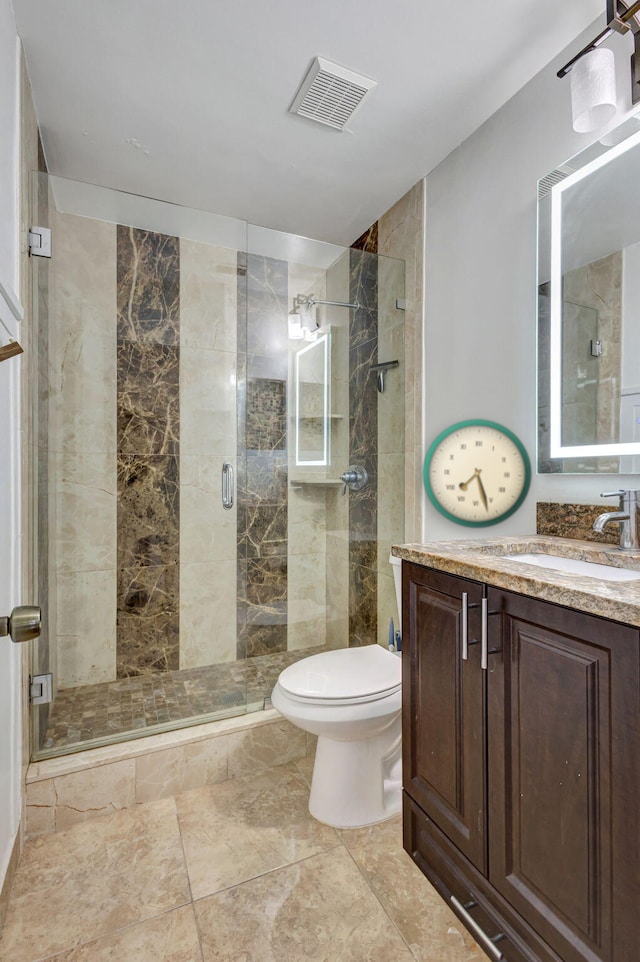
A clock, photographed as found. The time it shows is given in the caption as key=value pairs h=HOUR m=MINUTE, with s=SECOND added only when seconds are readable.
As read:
h=7 m=27
